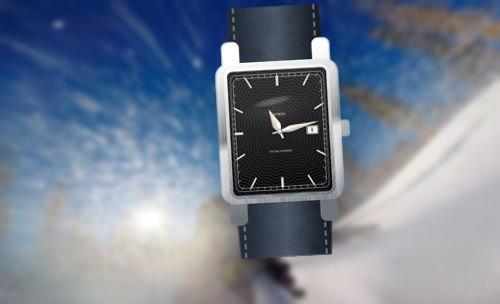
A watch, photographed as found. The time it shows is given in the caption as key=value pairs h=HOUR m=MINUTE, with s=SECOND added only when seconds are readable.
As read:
h=11 m=13
